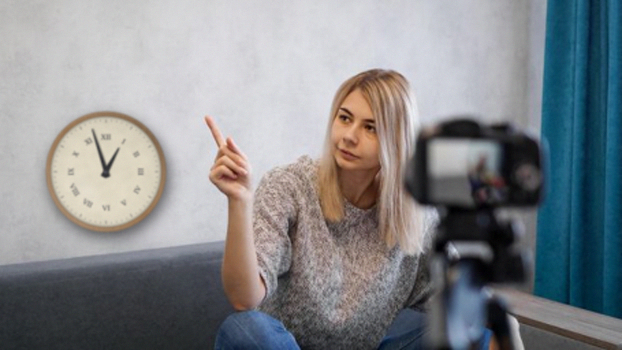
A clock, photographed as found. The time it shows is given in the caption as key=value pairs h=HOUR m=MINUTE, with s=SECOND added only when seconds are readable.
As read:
h=12 m=57
